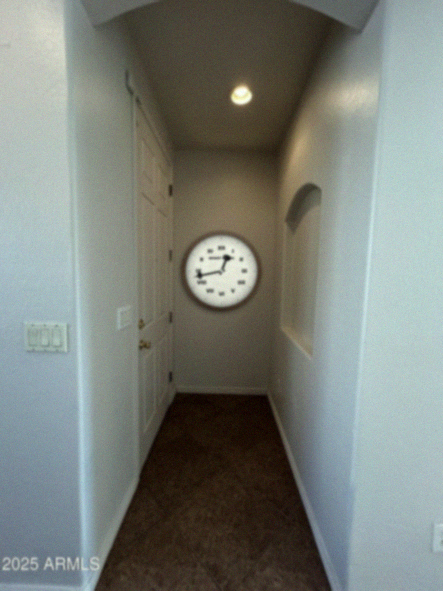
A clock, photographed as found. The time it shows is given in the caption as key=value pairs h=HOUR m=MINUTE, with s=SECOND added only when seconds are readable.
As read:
h=12 m=43
